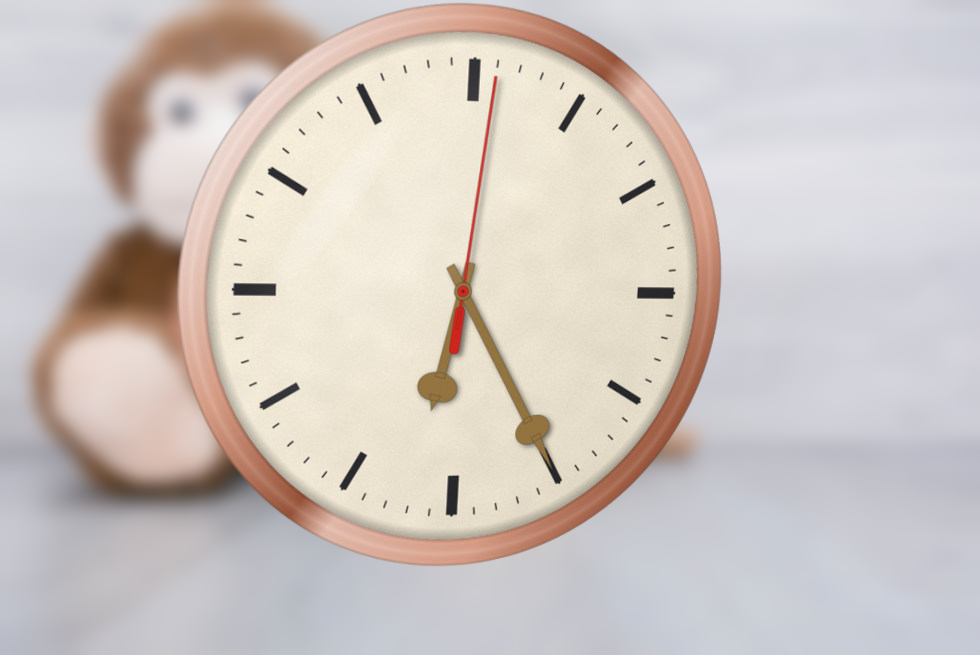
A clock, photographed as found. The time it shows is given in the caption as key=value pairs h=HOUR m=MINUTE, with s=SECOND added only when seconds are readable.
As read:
h=6 m=25 s=1
